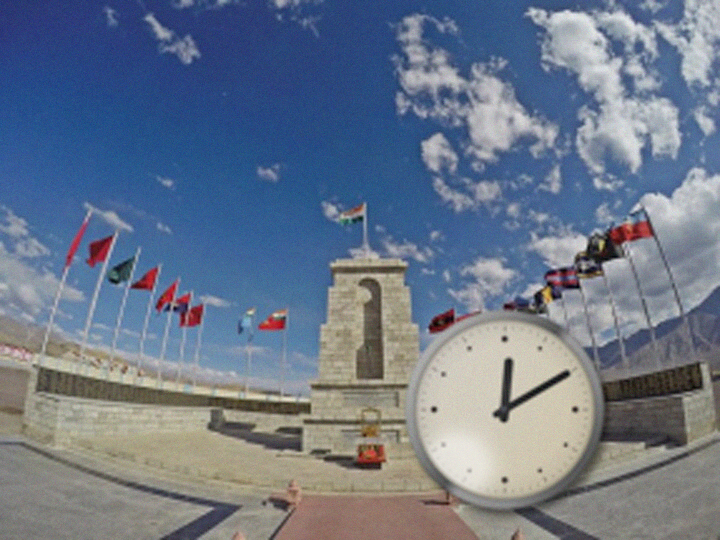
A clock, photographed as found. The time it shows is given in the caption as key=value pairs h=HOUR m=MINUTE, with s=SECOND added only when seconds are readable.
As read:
h=12 m=10
